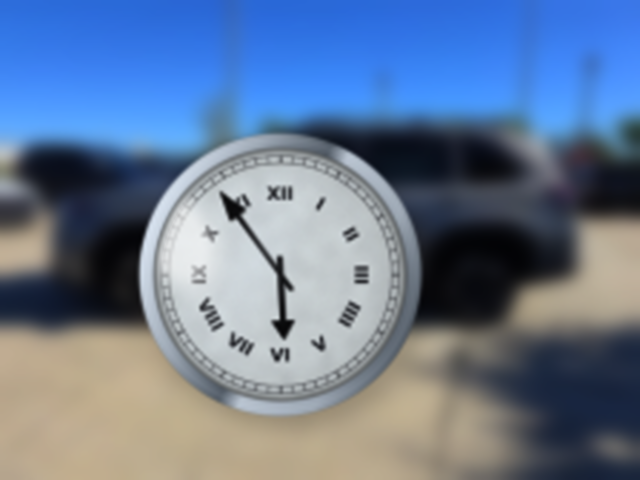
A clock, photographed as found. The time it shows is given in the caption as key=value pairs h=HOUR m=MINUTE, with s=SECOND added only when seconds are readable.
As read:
h=5 m=54
